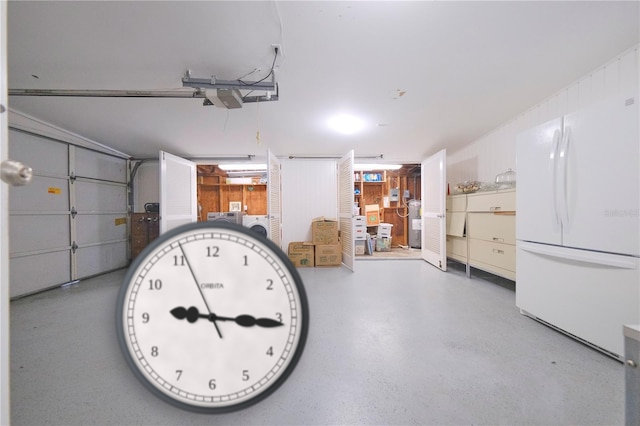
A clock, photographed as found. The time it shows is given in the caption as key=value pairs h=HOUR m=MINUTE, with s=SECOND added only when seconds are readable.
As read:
h=9 m=15 s=56
